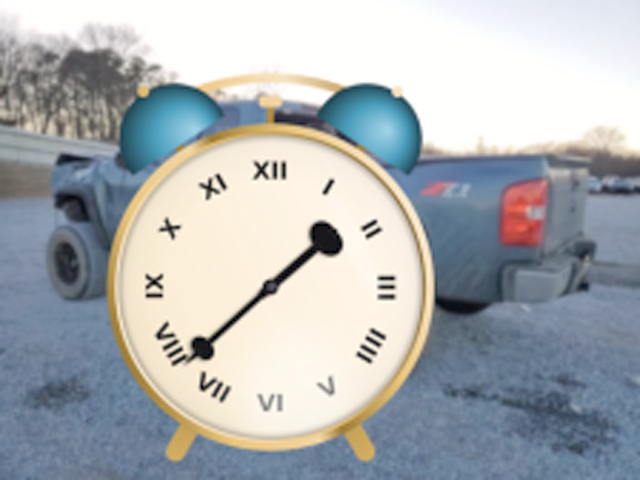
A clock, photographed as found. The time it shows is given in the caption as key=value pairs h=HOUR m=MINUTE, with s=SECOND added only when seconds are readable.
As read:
h=1 m=38
